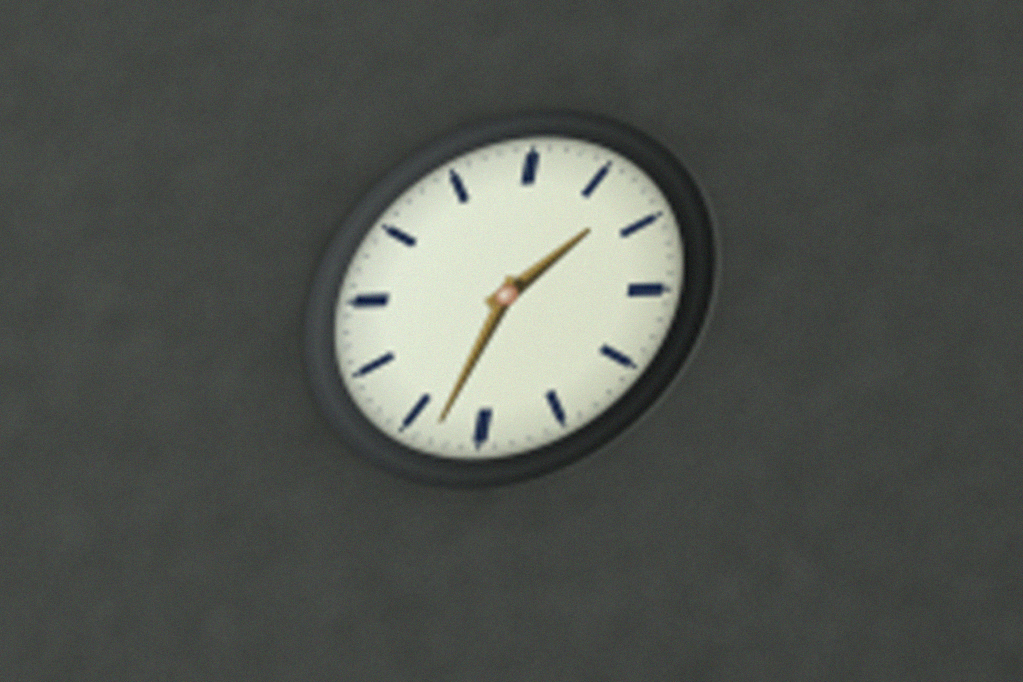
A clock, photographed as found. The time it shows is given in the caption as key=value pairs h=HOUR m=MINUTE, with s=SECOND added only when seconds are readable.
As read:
h=1 m=33
